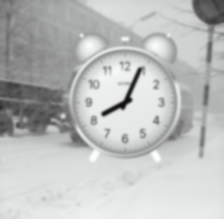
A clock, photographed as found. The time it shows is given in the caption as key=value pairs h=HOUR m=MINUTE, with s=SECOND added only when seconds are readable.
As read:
h=8 m=4
